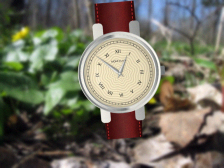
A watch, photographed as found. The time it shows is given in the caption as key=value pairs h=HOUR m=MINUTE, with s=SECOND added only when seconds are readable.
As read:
h=12 m=52
